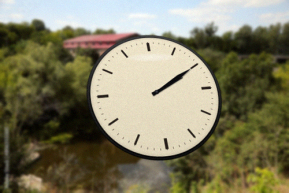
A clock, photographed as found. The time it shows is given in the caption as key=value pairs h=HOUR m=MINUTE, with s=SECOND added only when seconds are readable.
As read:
h=2 m=10
